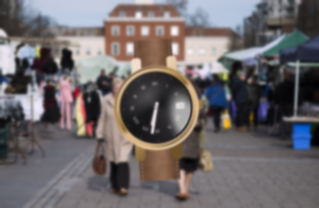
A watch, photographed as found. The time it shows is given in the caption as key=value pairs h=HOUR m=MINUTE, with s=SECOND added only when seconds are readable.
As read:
h=6 m=32
